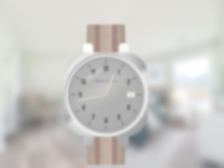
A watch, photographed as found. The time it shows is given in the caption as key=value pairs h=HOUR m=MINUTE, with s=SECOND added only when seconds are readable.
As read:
h=12 m=43
